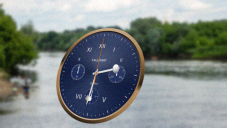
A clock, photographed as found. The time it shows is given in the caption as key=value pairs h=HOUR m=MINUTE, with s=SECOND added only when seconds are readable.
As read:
h=2 m=31
